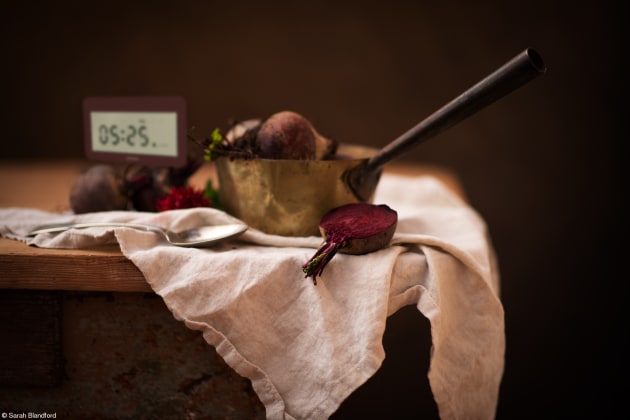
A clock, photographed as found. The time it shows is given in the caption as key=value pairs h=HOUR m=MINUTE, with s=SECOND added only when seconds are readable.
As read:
h=5 m=25
